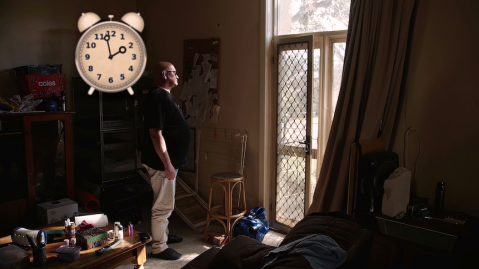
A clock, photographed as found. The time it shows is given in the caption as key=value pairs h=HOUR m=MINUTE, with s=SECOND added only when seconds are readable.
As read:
h=1 m=58
